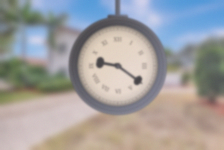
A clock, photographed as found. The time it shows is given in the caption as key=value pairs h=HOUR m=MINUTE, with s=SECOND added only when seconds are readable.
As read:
h=9 m=21
